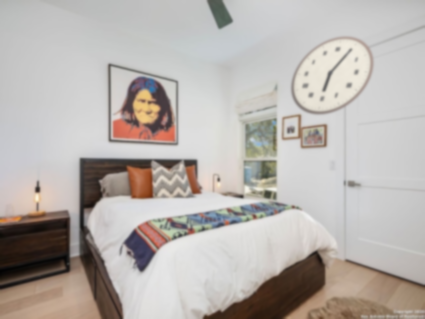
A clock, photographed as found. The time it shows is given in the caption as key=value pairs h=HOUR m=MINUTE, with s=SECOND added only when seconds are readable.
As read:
h=6 m=5
